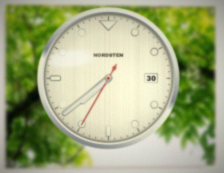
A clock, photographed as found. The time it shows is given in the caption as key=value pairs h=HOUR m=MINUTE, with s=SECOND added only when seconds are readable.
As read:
h=7 m=38 s=35
